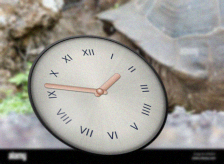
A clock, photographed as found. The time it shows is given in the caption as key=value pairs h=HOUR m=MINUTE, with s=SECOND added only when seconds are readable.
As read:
h=1 m=47
